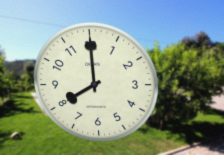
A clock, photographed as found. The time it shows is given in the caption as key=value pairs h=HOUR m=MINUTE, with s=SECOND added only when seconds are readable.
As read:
h=8 m=0
